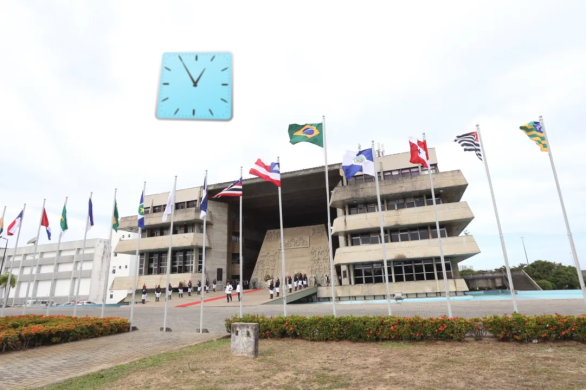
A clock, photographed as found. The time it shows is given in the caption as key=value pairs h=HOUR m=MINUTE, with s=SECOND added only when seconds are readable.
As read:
h=12 m=55
